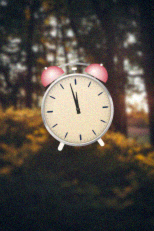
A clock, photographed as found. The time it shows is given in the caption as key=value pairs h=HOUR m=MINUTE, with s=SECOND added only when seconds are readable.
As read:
h=11 m=58
